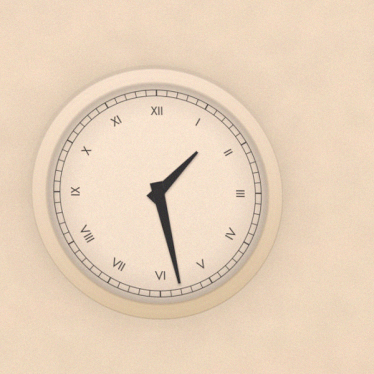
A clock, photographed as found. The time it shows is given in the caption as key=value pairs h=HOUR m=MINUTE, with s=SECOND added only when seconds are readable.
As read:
h=1 m=28
